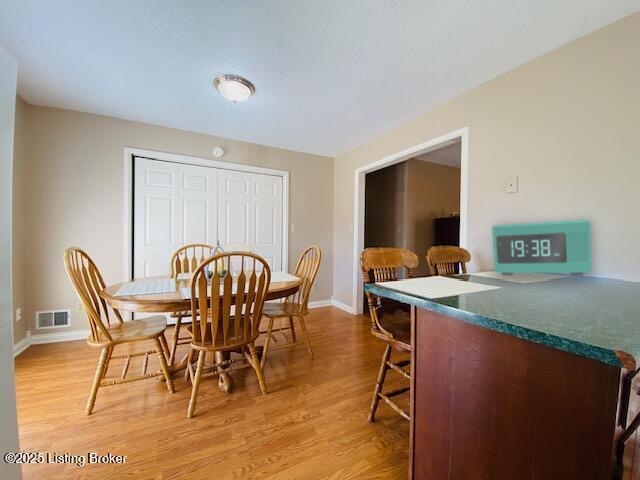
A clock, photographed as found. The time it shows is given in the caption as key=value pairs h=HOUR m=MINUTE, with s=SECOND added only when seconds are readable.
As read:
h=19 m=38
